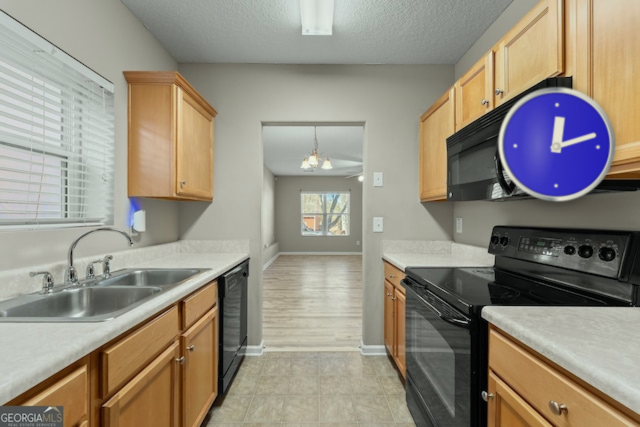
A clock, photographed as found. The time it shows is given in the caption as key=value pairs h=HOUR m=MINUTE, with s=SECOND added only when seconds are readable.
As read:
h=12 m=12
